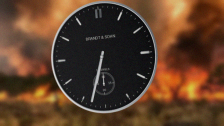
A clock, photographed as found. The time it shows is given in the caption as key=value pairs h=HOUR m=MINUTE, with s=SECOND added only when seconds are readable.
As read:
h=6 m=33
